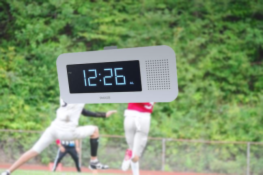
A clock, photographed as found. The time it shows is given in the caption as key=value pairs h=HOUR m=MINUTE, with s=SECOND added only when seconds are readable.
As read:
h=12 m=26
